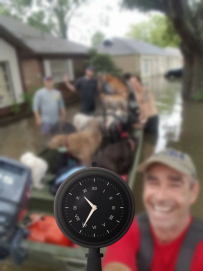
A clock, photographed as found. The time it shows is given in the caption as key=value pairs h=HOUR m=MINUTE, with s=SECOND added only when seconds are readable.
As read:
h=10 m=35
